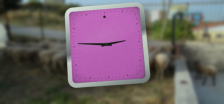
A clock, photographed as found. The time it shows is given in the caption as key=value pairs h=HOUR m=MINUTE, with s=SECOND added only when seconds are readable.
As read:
h=2 m=46
